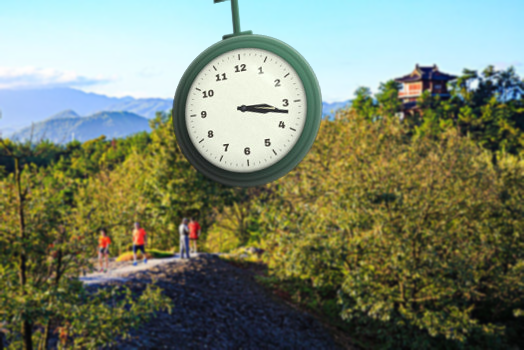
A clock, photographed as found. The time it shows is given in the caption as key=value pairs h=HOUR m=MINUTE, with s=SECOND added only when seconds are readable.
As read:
h=3 m=17
